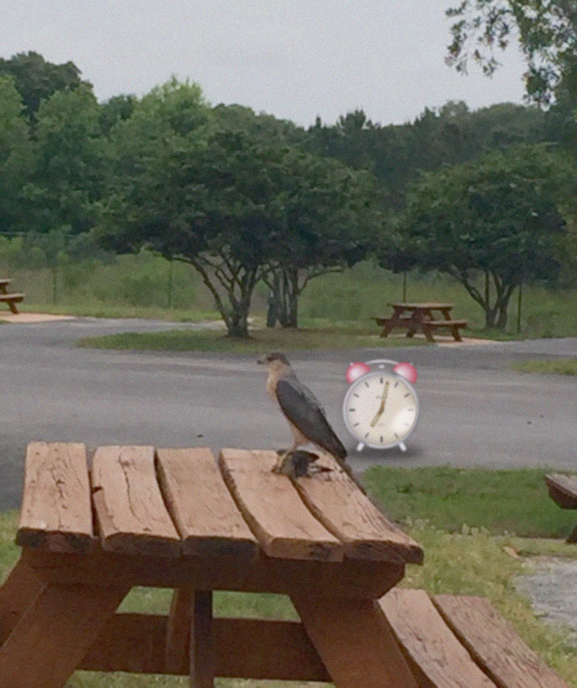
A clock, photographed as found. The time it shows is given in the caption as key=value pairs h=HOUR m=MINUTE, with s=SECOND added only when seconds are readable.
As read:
h=7 m=2
